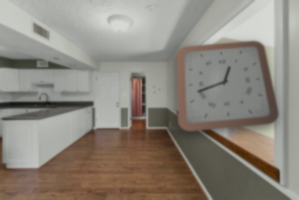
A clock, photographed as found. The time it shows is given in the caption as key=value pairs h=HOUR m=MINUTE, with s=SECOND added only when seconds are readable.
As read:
h=12 m=42
